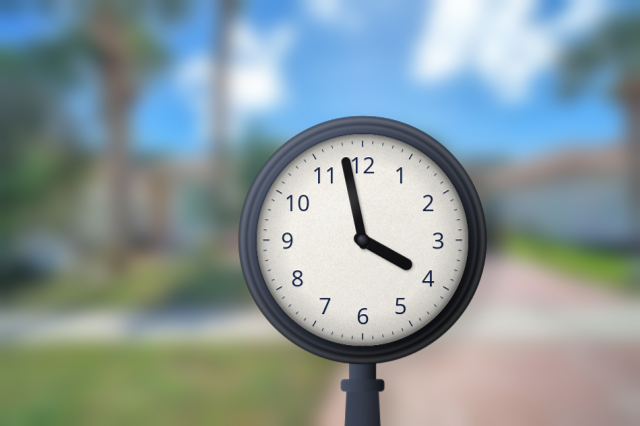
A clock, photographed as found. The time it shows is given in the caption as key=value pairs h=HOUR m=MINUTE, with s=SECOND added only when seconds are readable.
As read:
h=3 m=58
